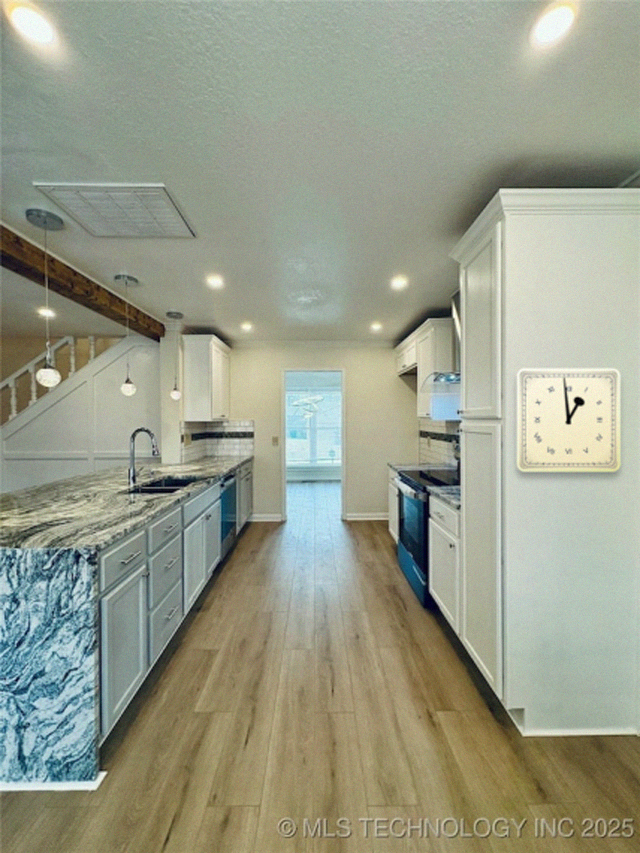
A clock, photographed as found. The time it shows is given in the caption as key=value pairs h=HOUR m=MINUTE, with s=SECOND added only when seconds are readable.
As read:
h=12 m=59
